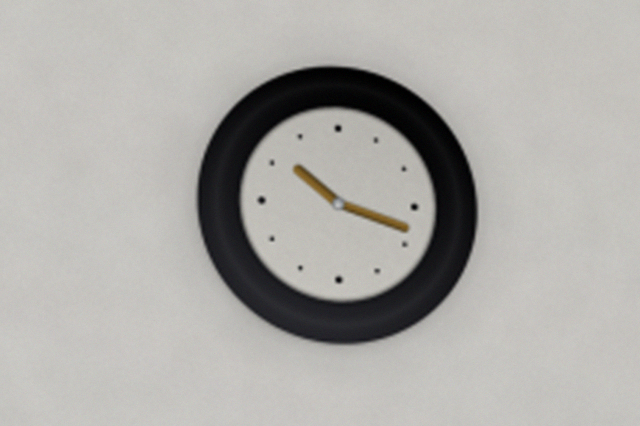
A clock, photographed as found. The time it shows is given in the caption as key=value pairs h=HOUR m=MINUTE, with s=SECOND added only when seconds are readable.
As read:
h=10 m=18
